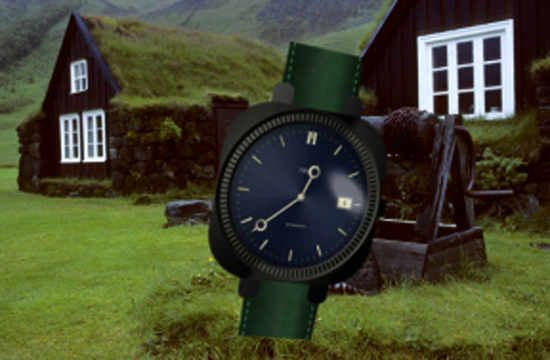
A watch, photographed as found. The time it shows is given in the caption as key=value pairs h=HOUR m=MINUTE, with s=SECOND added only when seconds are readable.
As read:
h=12 m=38
